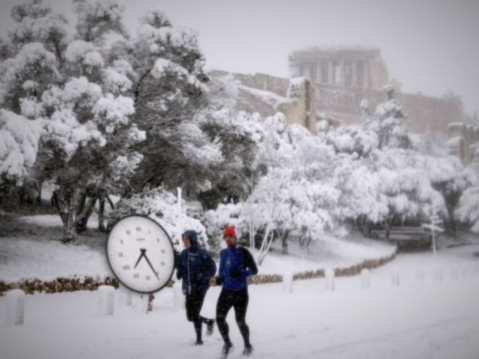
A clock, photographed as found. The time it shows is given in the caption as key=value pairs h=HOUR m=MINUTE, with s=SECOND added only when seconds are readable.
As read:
h=7 m=26
